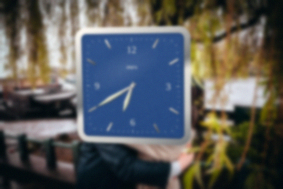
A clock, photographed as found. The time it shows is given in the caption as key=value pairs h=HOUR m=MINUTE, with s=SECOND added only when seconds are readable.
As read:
h=6 m=40
